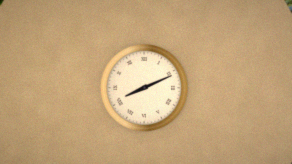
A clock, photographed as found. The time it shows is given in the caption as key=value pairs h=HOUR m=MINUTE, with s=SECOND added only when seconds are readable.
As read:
h=8 m=11
